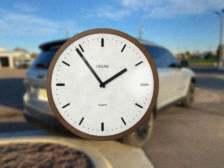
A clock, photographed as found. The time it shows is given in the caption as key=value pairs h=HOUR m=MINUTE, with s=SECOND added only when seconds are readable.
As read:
h=1 m=54
